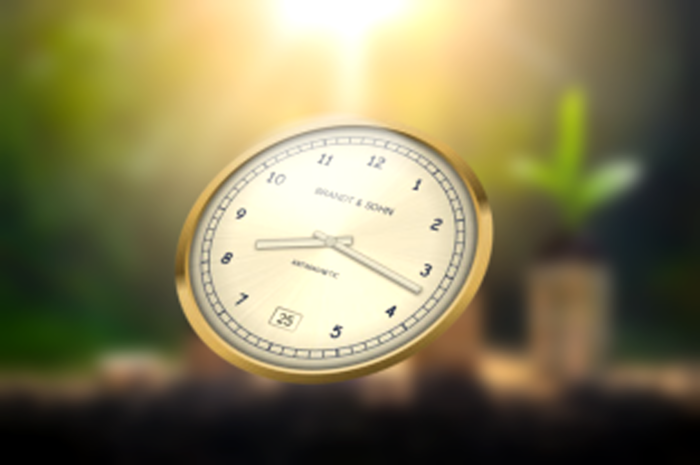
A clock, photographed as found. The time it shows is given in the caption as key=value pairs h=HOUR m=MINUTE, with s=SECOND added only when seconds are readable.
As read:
h=8 m=17
